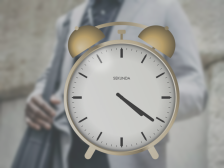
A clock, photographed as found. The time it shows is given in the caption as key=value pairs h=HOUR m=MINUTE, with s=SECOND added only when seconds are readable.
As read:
h=4 m=21
